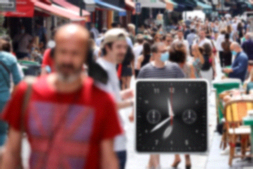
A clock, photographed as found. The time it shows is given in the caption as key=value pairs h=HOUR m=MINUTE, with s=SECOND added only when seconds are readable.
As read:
h=11 m=39
